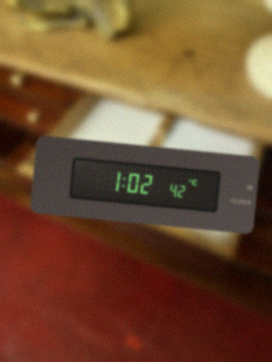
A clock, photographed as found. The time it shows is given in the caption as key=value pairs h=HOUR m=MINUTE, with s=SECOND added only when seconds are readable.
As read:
h=1 m=2
